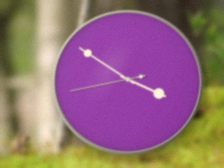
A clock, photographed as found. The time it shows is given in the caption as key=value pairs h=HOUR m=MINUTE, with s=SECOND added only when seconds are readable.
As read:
h=3 m=50 s=43
